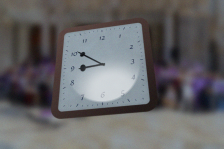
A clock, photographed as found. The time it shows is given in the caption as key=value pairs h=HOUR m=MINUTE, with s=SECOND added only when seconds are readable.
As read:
h=8 m=51
